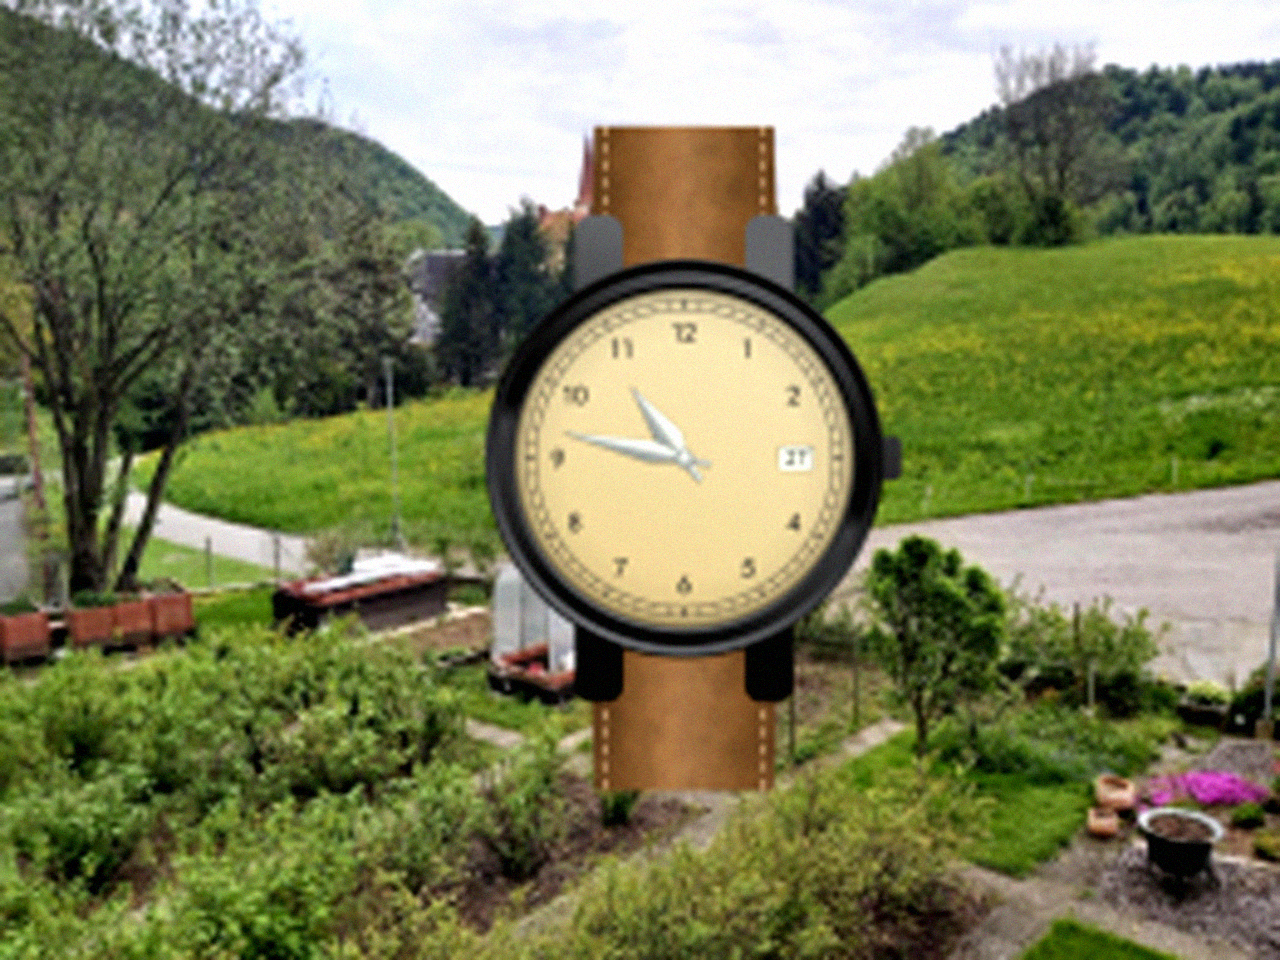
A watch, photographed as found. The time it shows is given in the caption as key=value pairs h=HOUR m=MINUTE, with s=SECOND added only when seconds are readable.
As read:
h=10 m=47
